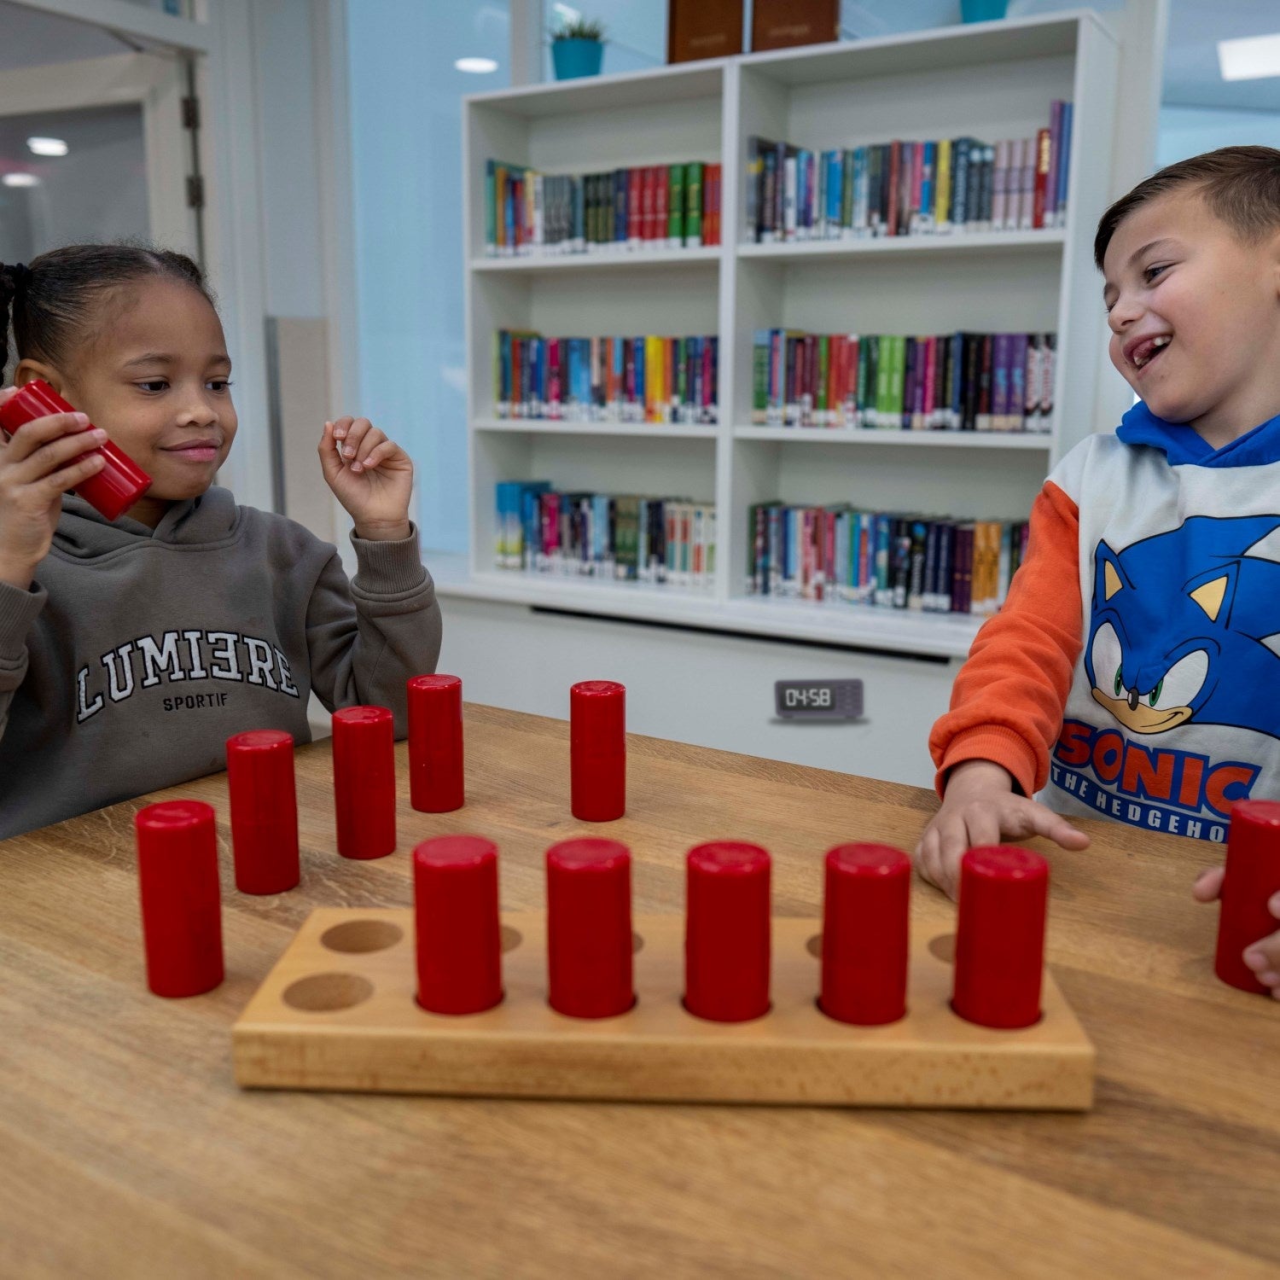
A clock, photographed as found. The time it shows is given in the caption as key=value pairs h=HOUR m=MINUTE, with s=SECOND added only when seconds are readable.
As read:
h=4 m=58
